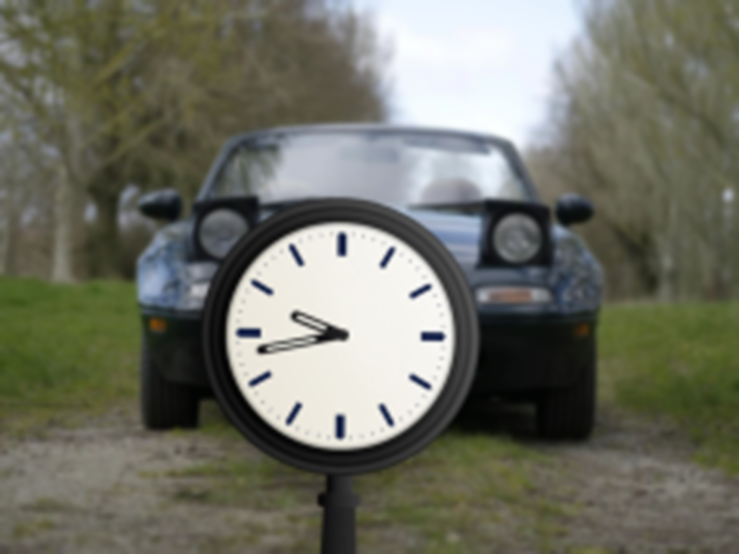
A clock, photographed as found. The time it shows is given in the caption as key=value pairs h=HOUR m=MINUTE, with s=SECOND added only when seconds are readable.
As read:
h=9 m=43
